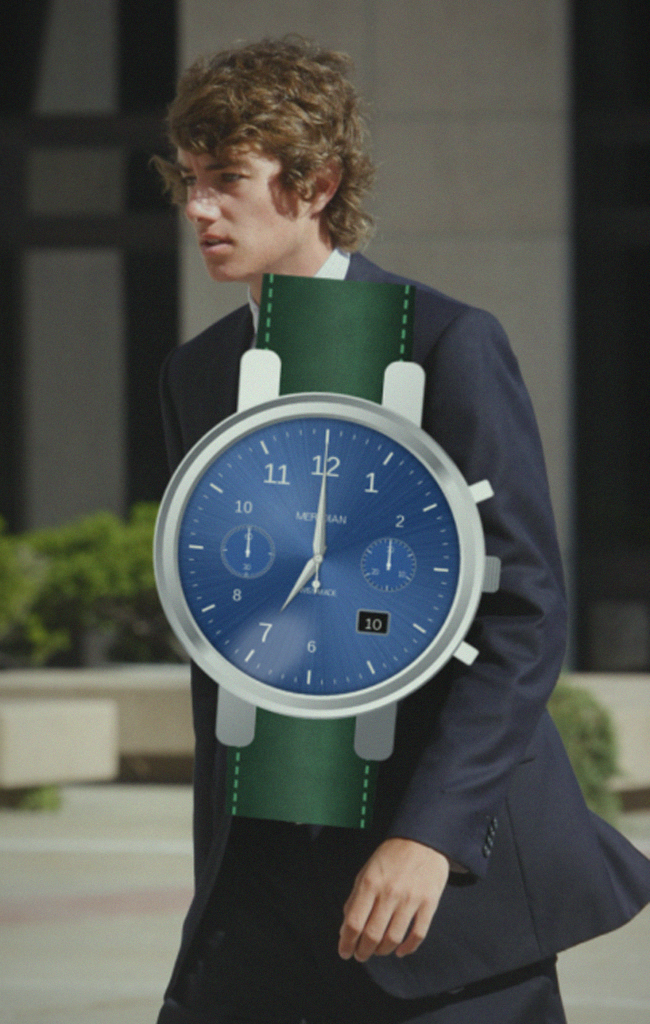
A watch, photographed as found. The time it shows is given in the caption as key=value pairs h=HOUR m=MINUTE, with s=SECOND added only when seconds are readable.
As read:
h=7 m=0
